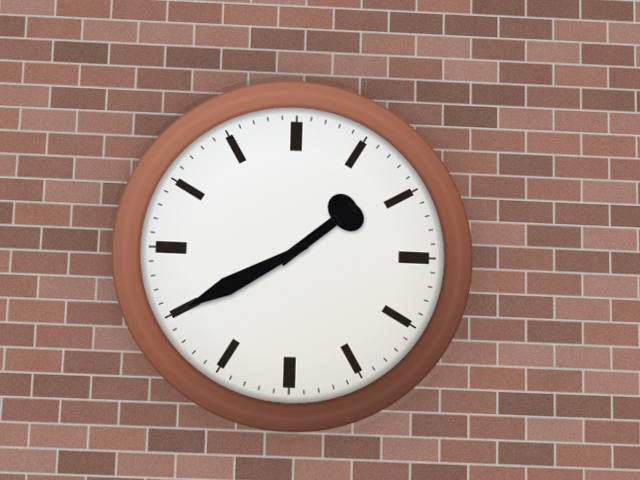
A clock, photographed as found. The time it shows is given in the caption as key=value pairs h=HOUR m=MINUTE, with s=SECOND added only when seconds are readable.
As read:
h=1 m=40
